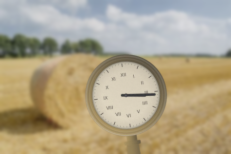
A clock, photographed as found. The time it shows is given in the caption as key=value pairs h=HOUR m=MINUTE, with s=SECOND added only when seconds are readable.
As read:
h=3 m=16
